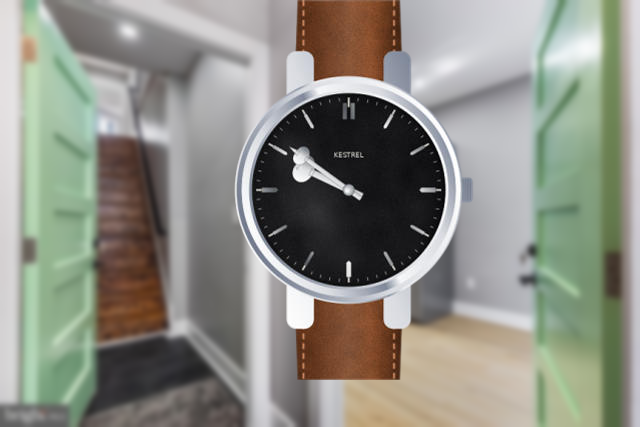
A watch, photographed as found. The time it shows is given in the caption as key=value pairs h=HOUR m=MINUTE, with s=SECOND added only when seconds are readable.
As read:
h=9 m=51
